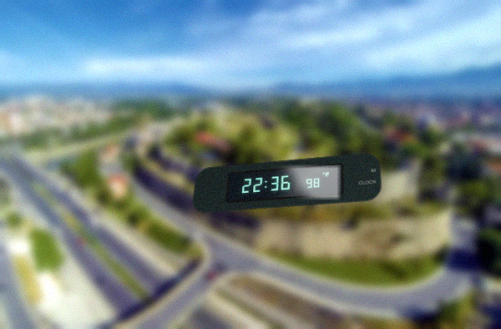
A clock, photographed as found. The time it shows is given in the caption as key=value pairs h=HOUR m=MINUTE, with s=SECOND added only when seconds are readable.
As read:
h=22 m=36
